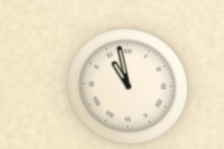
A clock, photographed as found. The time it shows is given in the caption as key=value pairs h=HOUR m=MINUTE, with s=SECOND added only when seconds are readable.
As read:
h=10 m=58
